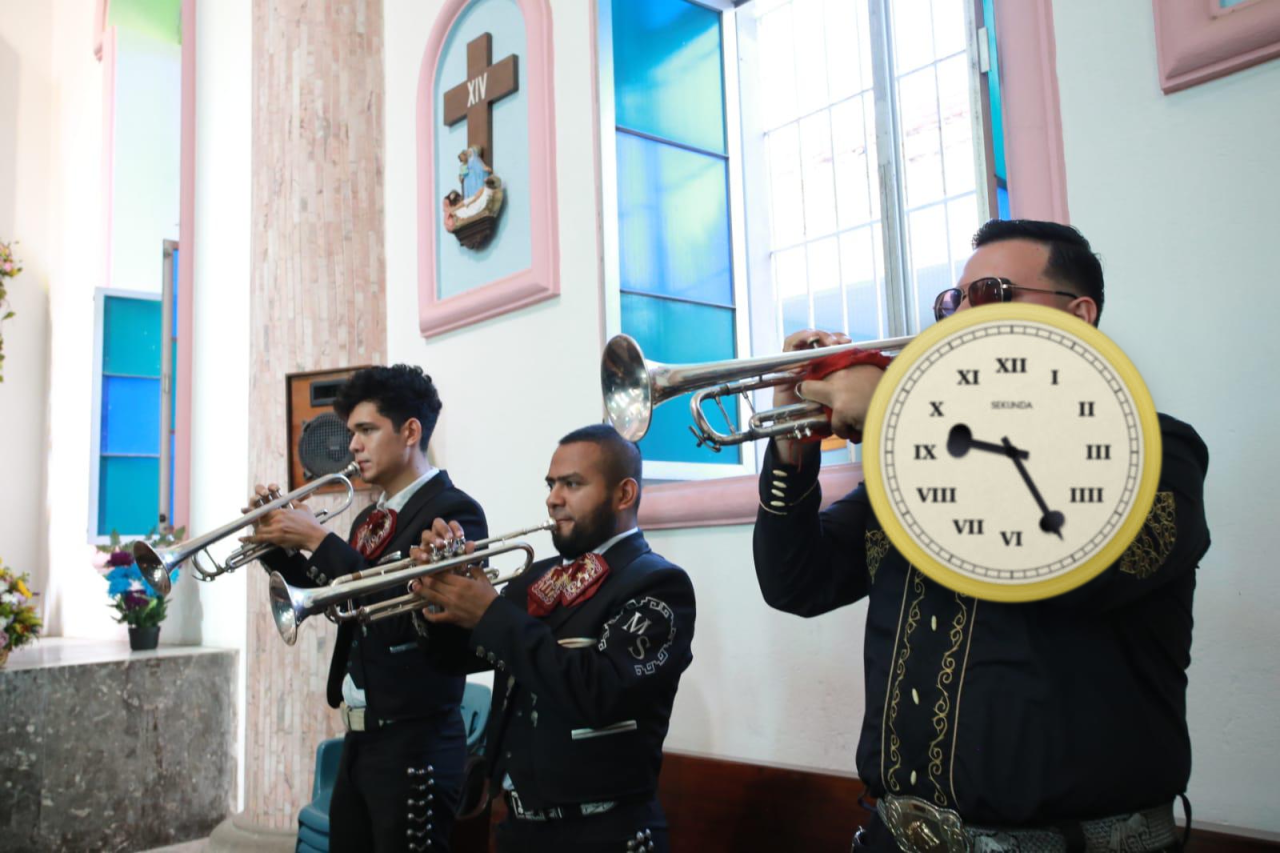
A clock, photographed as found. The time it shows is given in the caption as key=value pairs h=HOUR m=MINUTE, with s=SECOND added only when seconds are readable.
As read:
h=9 m=25
